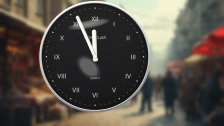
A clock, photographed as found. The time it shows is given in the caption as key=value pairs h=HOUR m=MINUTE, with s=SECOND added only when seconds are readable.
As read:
h=11 m=56
